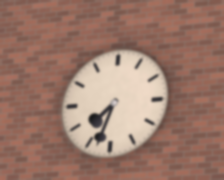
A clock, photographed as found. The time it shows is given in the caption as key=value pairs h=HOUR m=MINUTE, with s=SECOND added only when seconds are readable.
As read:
h=7 m=33
